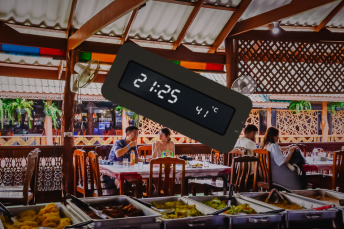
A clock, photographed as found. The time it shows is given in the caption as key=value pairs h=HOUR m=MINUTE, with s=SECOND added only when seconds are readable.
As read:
h=21 m=25
